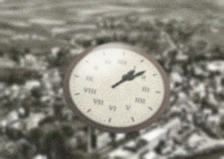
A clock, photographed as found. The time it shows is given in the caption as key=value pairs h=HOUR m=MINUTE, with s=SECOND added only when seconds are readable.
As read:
h=1 m=8
